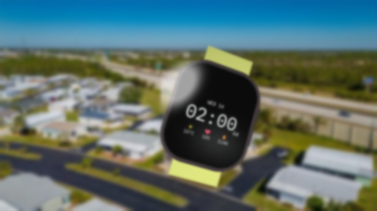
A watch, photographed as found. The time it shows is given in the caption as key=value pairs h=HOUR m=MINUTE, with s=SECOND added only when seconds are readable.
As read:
h=2 m=0
